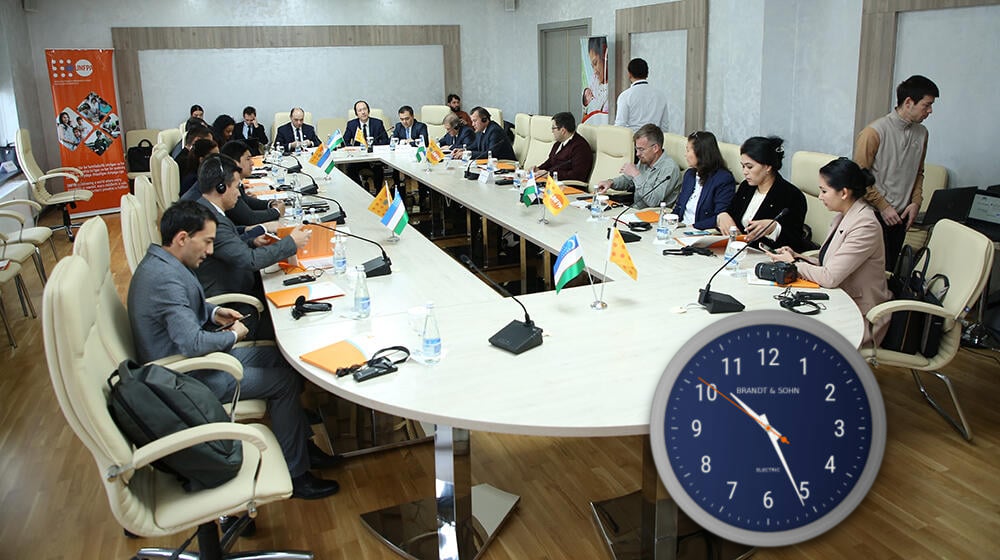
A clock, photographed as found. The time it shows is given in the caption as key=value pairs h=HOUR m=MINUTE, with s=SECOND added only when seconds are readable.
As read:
h=10 m=25 s=51
